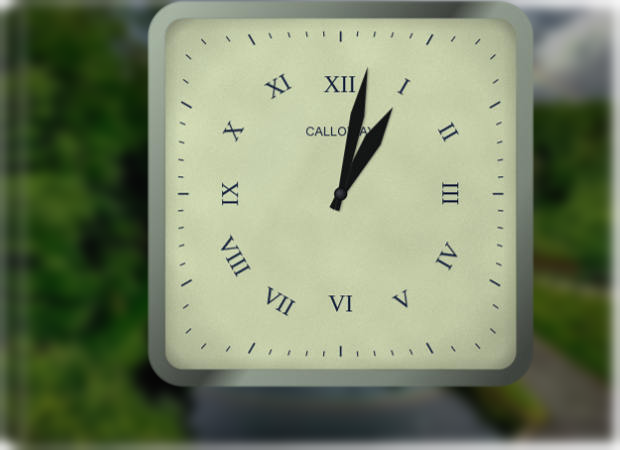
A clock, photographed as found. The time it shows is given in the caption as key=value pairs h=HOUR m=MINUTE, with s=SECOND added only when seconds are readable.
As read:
h=1 m=2
